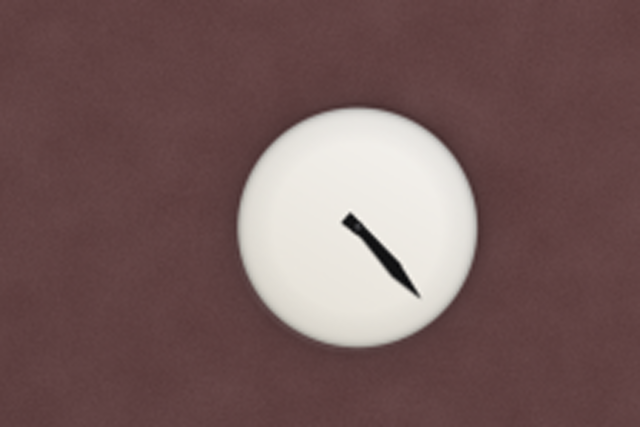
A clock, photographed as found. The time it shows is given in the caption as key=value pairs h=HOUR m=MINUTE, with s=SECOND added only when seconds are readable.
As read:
h=4 m=23
